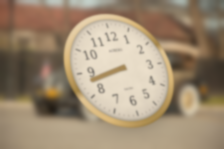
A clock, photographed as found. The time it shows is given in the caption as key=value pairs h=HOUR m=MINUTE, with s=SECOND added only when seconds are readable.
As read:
h=8 m=43
